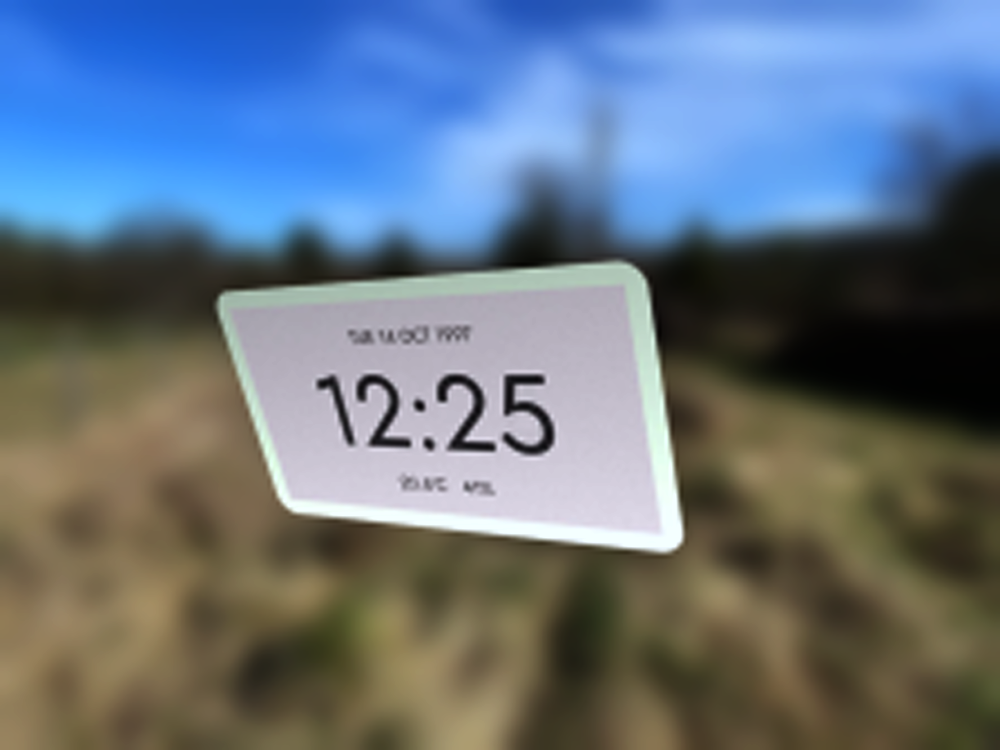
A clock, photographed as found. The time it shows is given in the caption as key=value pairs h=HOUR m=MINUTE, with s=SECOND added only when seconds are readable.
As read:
h=12 m=25
